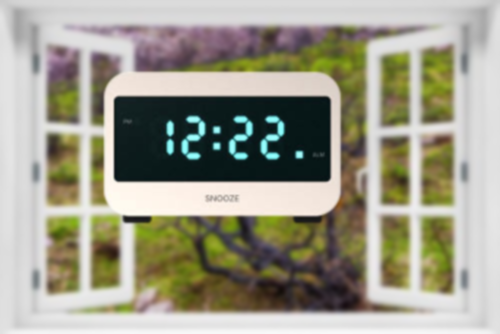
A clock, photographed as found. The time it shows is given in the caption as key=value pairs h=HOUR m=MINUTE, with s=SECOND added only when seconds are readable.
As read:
h=12 m=22
